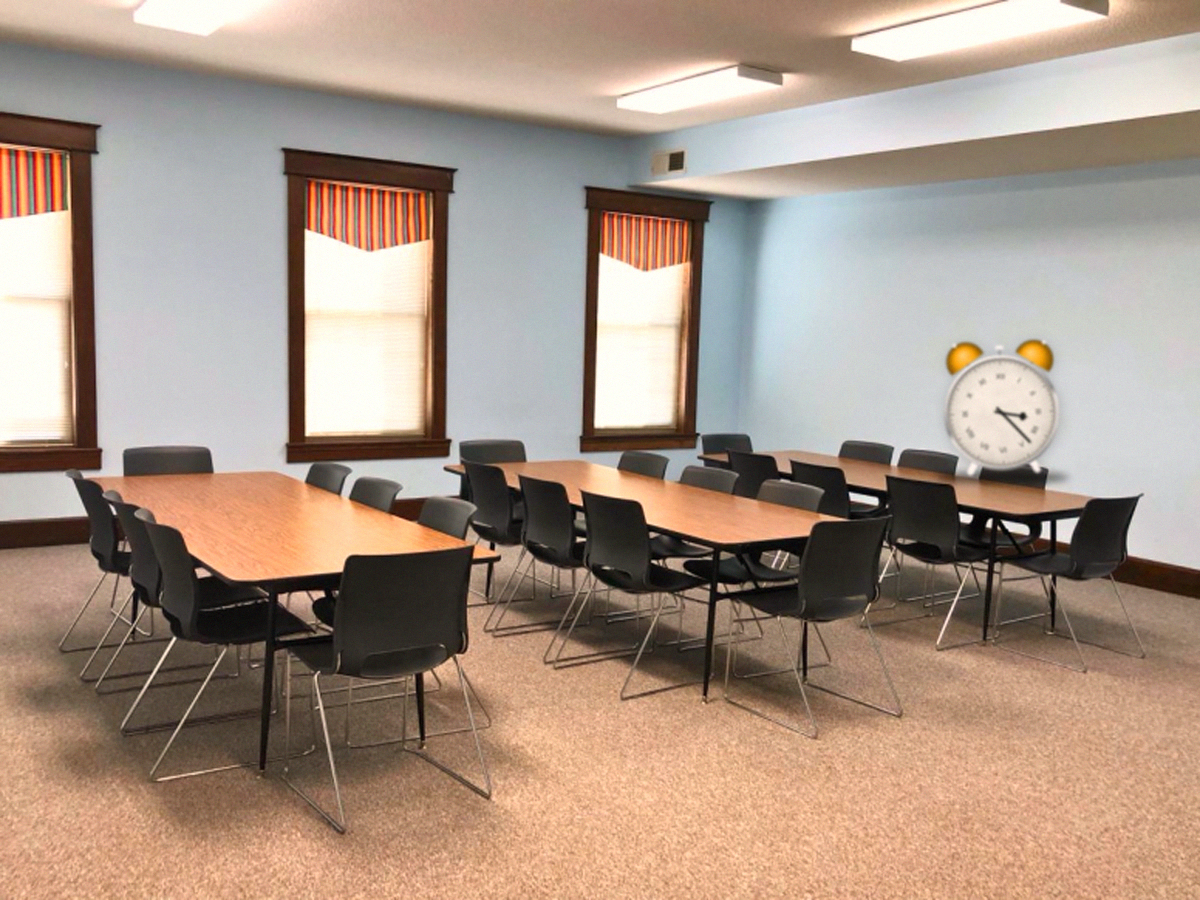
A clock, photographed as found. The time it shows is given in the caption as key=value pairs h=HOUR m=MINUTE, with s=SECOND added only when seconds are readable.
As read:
h=3 m=23
